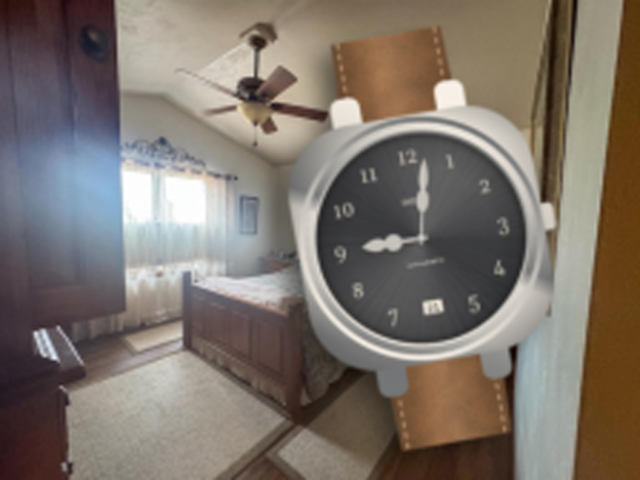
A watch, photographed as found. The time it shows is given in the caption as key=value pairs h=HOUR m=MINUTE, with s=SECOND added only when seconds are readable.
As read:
h=9 m=2
